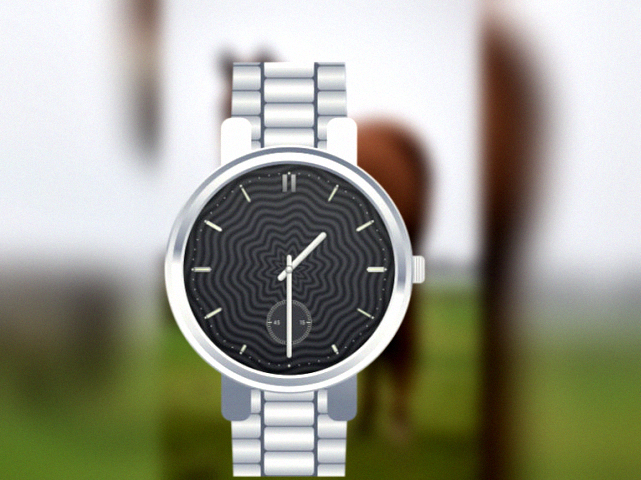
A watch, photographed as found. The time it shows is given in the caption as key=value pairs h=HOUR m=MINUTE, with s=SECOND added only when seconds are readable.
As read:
h=1 m=30
